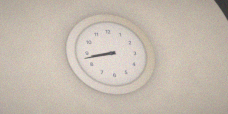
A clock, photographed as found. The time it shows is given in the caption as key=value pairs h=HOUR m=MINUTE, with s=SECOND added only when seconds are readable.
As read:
h=8 m=43
